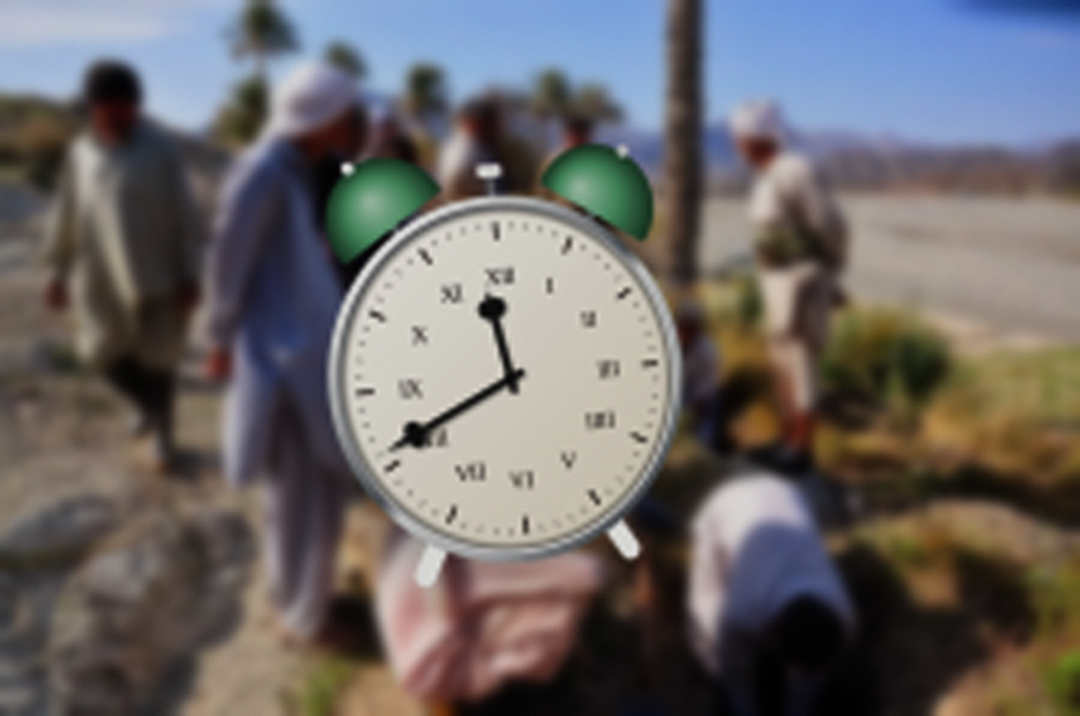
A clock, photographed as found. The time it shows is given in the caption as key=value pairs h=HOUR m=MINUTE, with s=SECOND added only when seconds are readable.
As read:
h=11 m=41
